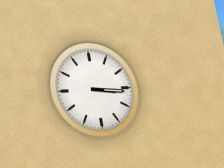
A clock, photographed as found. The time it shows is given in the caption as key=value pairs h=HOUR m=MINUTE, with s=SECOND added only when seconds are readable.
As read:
h=3 m=16
